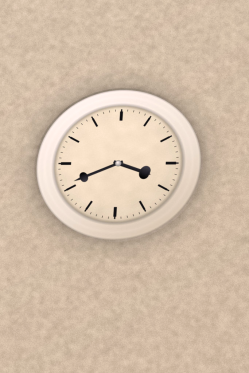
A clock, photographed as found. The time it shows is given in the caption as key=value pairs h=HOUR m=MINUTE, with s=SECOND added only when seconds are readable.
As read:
h=3 m=41
